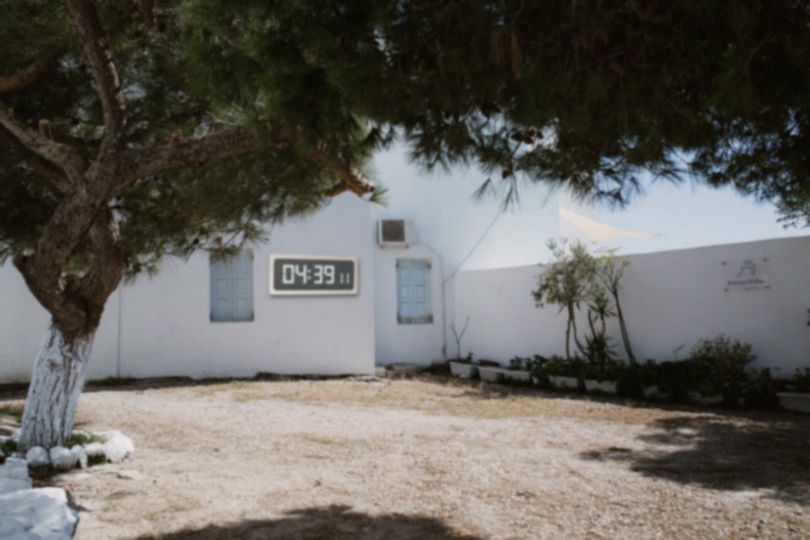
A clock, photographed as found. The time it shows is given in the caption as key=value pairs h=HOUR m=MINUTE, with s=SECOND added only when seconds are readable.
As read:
h=4 m=39
